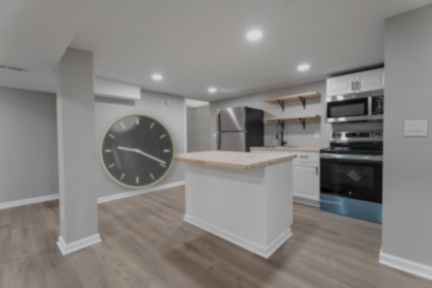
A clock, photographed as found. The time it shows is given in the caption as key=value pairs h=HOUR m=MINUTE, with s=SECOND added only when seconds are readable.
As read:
h=9 m=19
